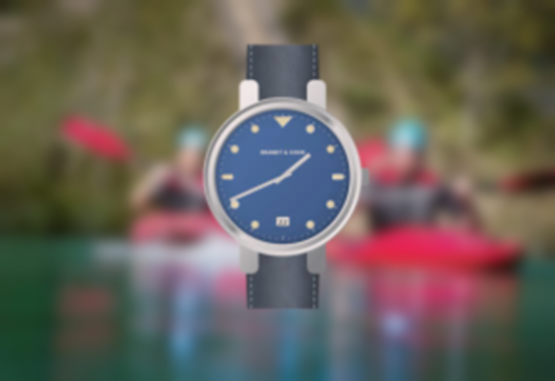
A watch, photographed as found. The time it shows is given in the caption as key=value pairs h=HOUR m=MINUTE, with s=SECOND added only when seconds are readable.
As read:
h=1 m=41
